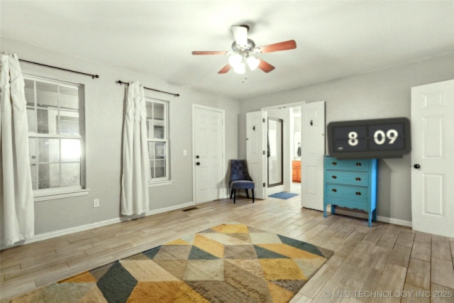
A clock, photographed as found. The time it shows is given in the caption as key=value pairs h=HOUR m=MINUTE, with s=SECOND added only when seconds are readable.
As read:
h=8 m=9
